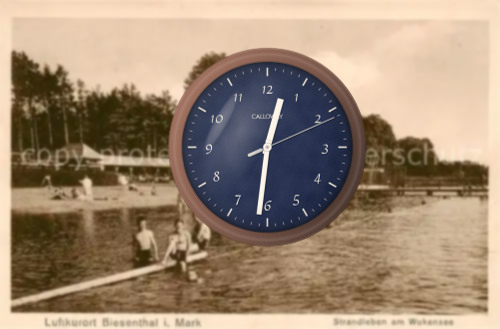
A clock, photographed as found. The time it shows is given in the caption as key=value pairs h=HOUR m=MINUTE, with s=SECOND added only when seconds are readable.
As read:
h=12 m=31 s=11
